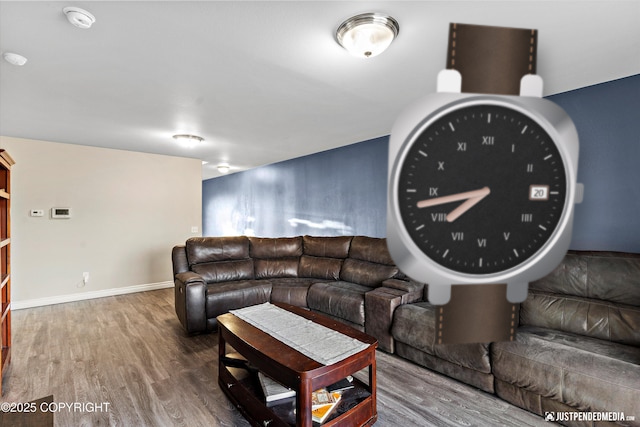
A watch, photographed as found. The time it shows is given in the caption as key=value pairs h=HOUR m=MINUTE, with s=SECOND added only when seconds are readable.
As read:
h=7 m=43
